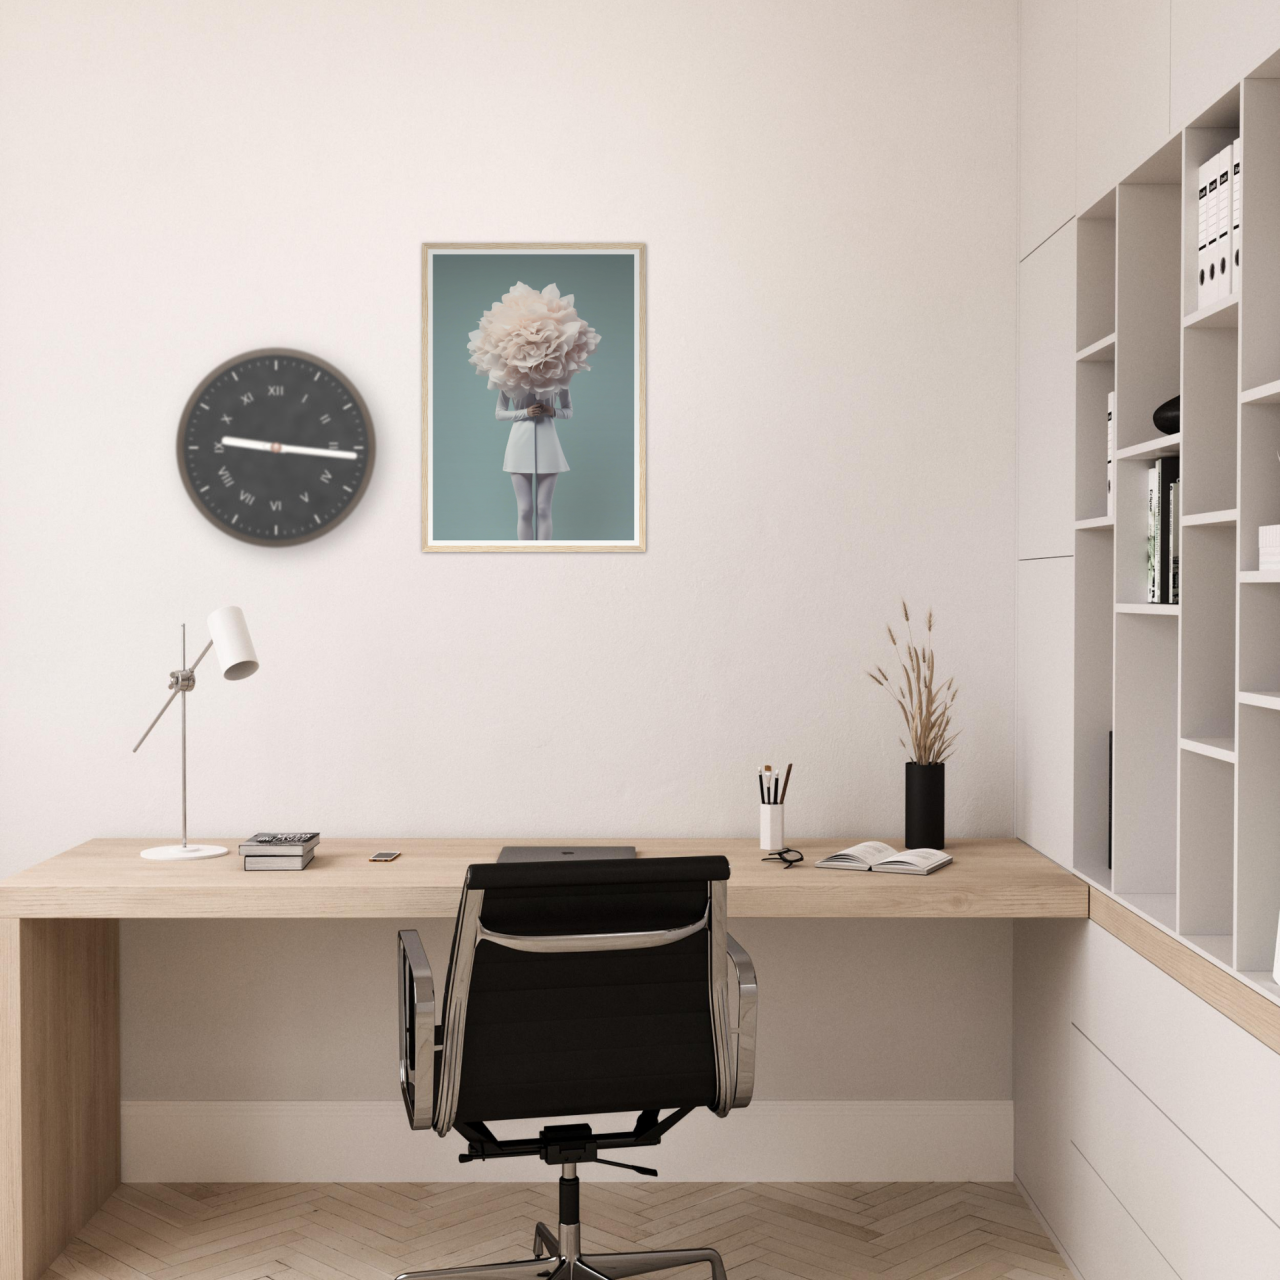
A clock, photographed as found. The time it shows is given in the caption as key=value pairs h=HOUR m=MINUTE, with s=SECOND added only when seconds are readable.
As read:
h=9 m=16
